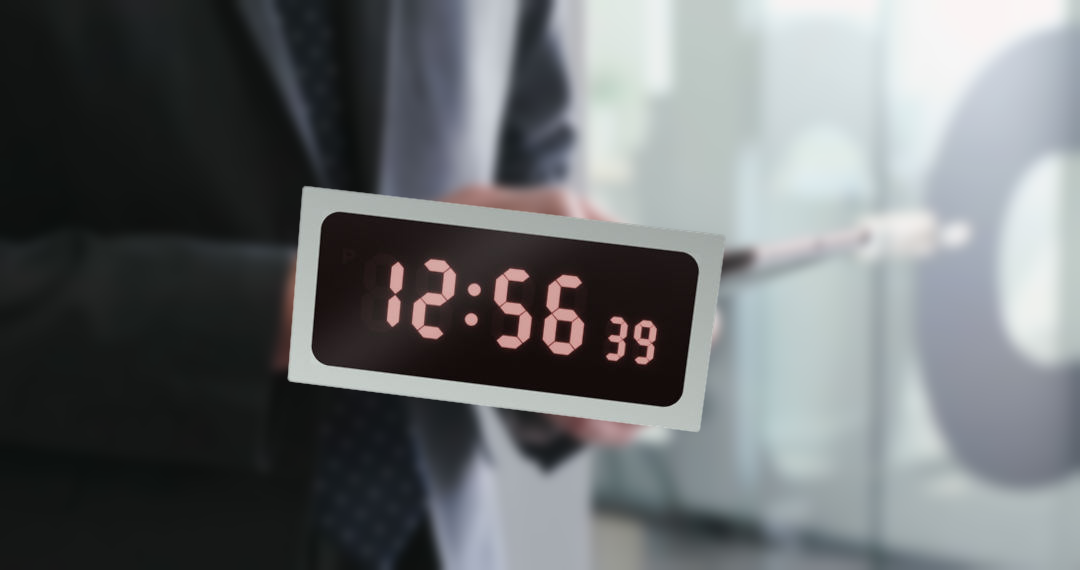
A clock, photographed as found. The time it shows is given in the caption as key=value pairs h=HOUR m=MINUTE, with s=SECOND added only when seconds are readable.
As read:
h=12 m=56 s=39
